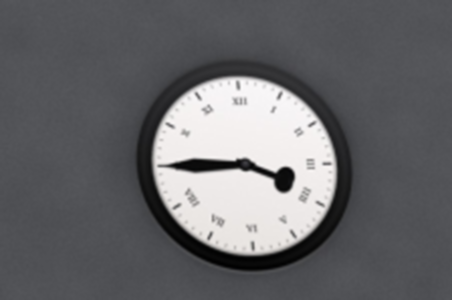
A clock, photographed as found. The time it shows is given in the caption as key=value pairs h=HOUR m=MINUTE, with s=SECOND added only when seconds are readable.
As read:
h=3 m=45
